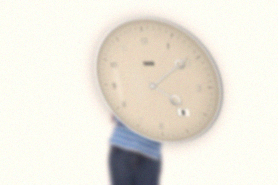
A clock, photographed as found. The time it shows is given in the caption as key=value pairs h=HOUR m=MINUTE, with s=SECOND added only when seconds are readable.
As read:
h=4 m=9
